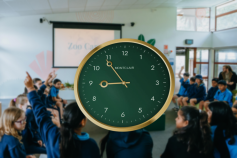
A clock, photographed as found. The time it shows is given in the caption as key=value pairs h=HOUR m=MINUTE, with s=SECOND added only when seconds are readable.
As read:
h=8 m=54
